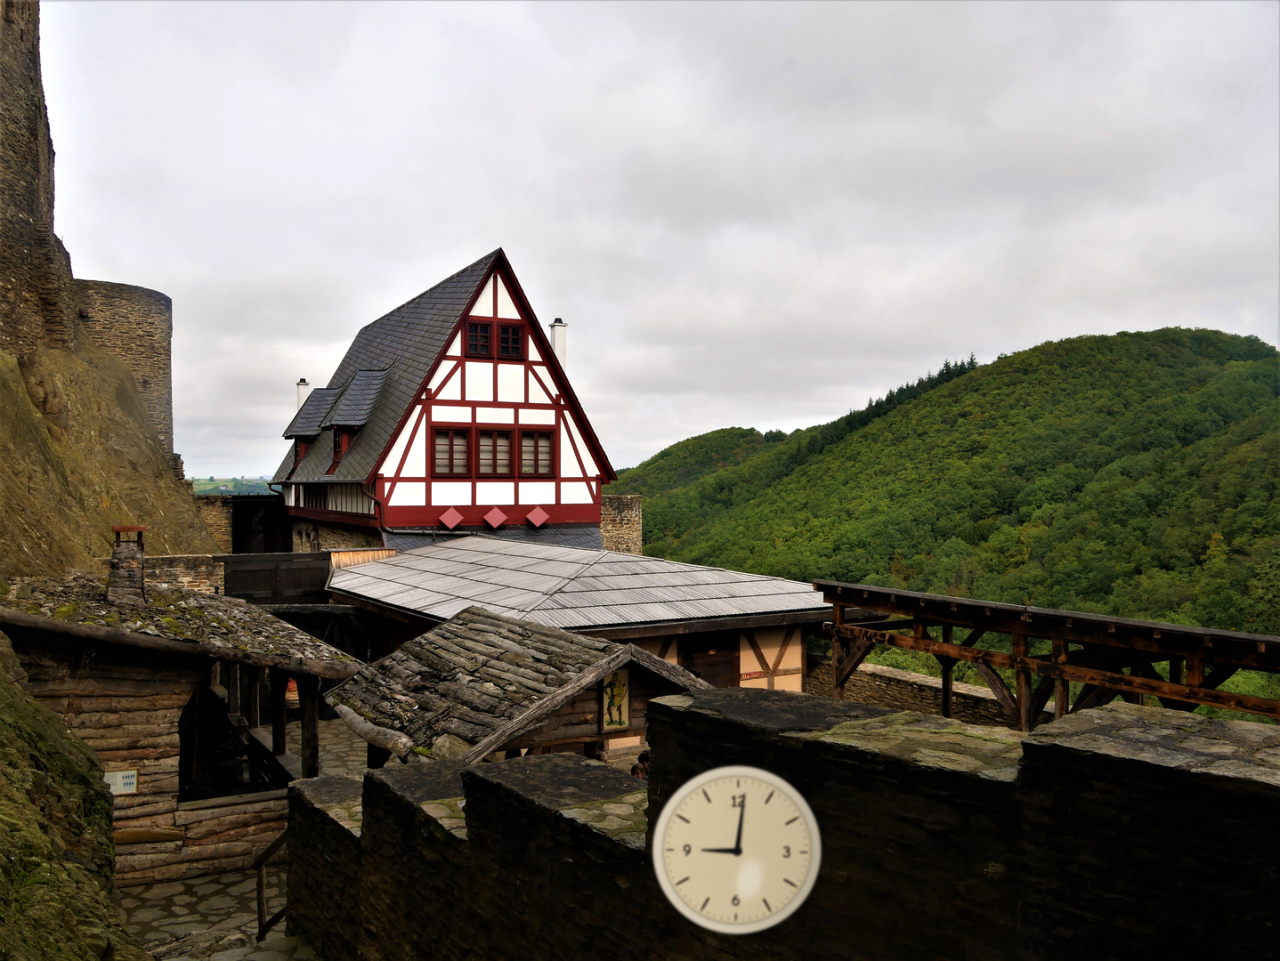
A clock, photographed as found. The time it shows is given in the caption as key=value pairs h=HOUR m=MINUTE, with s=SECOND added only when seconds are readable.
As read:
h=9 m=1
